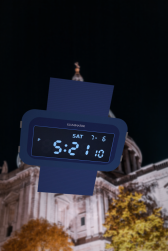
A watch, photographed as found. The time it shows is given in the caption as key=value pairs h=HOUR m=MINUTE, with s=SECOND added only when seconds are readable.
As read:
h=5 m=21 s=10
